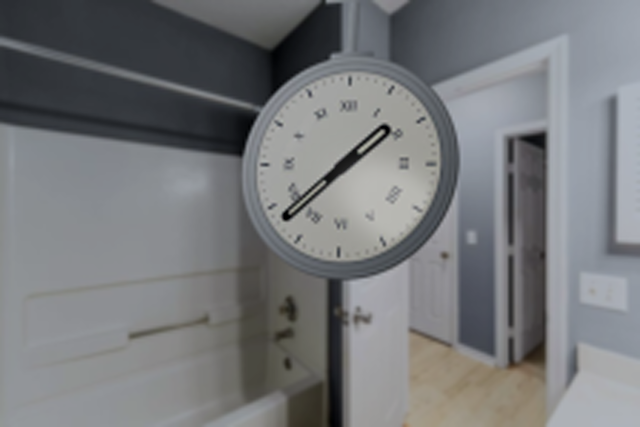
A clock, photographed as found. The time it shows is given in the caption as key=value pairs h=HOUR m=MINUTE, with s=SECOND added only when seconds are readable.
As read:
h=1 m=38
